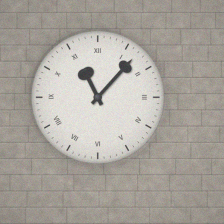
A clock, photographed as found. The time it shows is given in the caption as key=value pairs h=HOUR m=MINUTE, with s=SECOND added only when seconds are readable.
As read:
h=11 m=7
